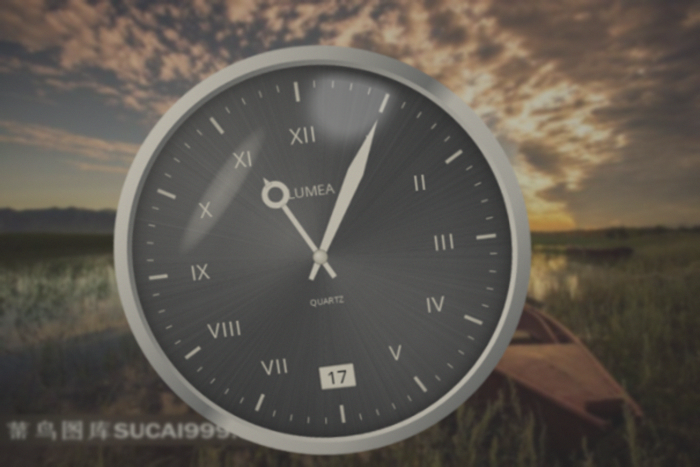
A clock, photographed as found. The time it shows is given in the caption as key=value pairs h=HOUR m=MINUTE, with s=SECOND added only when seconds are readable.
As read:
h=11 m=5
